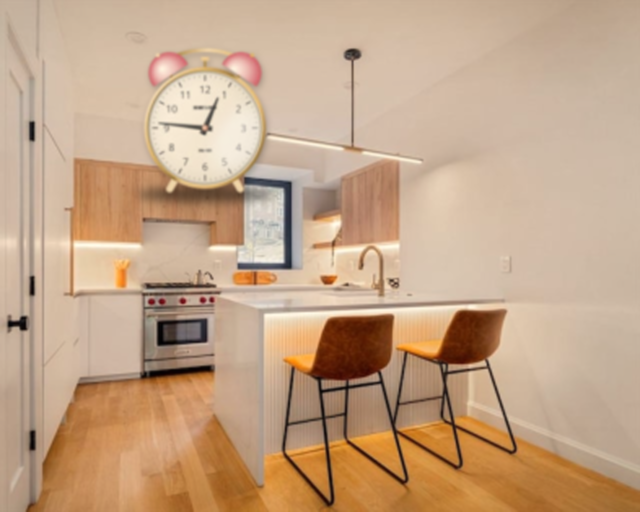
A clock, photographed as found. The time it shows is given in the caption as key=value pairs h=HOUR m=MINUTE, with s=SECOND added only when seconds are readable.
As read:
h=12 m=46
